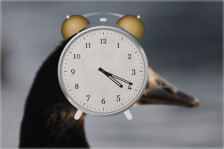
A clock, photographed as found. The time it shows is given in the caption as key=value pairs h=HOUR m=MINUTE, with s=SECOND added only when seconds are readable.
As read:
h=4 m=19
